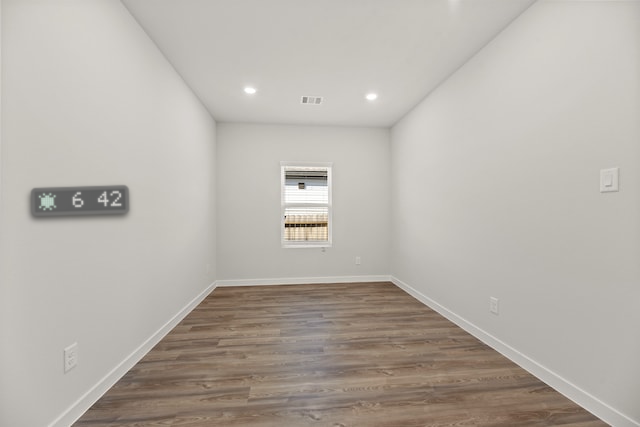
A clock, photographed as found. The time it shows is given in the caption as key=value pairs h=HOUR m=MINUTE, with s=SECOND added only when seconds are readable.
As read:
h=6 m=42
